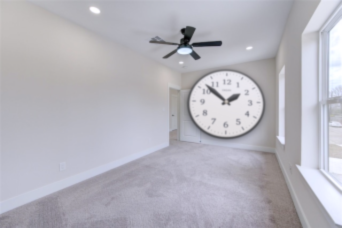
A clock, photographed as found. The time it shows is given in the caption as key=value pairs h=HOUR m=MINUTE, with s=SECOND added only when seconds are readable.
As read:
h=1 m=52
